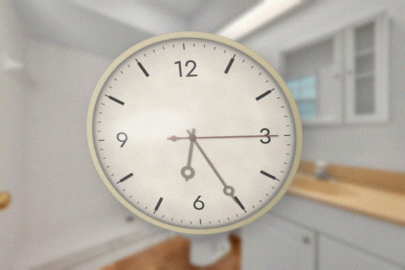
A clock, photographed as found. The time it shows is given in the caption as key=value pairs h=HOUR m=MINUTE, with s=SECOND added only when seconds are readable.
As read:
h=6 m=25 s=15
